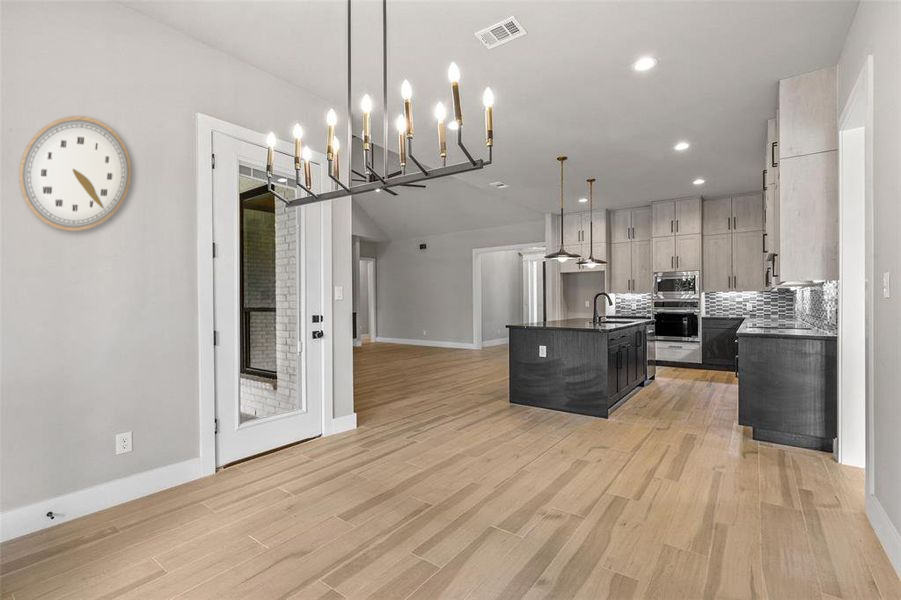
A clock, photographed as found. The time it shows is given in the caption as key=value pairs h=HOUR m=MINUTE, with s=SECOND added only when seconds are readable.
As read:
h=4 m=23
